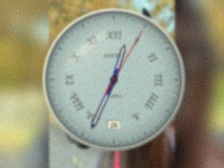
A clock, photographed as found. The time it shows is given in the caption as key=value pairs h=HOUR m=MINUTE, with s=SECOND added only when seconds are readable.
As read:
h=12 m=34 s=5
